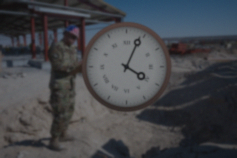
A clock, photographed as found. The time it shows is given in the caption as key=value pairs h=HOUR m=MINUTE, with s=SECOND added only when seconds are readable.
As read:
h=4 m=4
